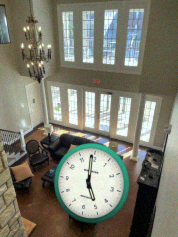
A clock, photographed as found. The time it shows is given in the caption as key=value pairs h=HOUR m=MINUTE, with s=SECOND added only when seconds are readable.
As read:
h=4 m=59
